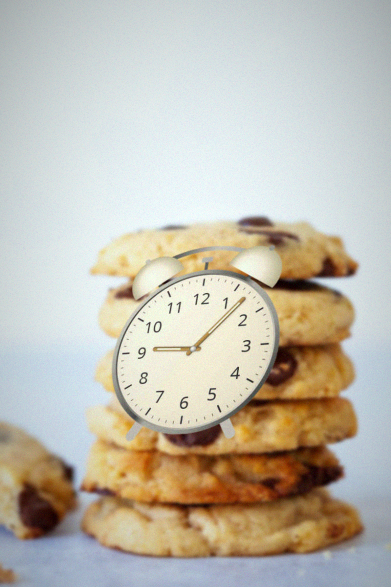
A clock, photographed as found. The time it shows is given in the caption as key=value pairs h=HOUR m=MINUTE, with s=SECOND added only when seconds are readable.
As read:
h=9 m=7
